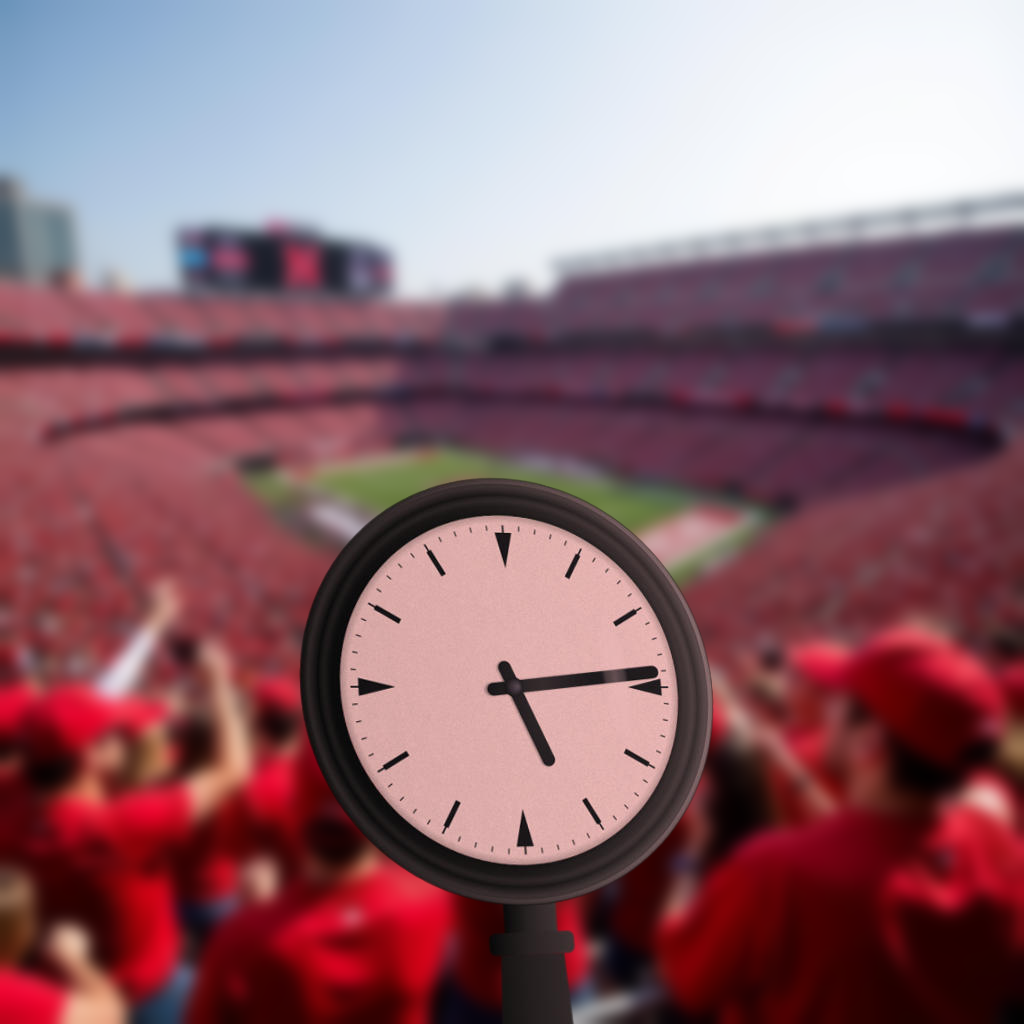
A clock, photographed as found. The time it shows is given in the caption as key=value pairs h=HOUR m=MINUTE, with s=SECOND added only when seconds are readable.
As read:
h=5 m=14
